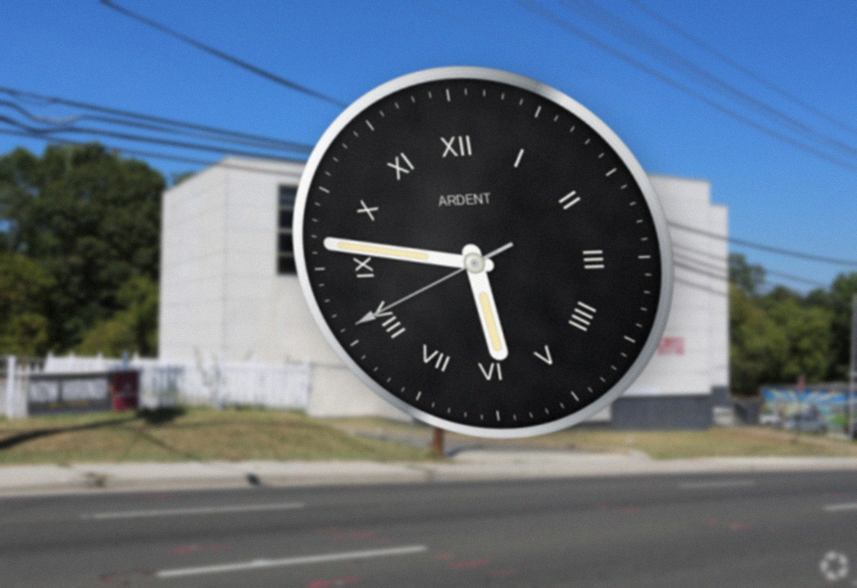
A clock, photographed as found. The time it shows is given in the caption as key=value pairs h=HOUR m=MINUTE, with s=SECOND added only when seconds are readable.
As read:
h=5 m=46 s=41
